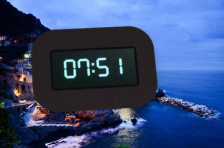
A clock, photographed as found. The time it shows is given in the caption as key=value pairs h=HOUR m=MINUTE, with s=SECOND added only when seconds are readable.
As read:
h=7 m=51
